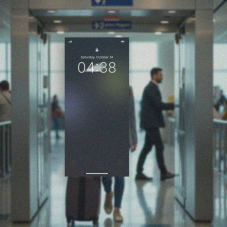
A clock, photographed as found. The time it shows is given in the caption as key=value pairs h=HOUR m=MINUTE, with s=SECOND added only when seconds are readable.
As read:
h=4 m=38
